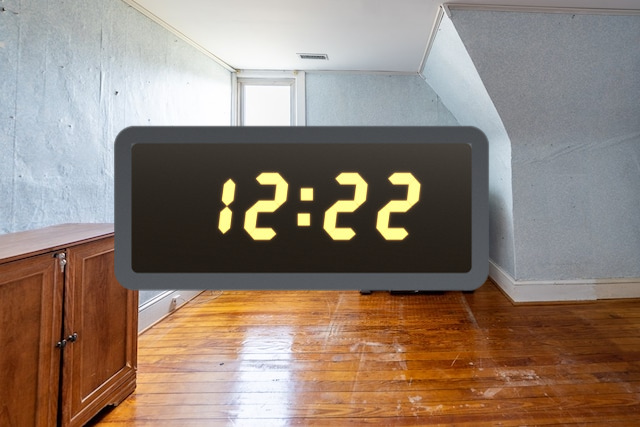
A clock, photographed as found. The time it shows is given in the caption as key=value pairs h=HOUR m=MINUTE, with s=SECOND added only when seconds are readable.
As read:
h=12 m=22
